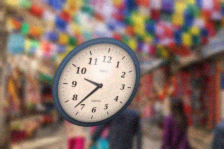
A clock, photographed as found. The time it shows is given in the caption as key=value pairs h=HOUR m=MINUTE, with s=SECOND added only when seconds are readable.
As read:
h=9 m=37
